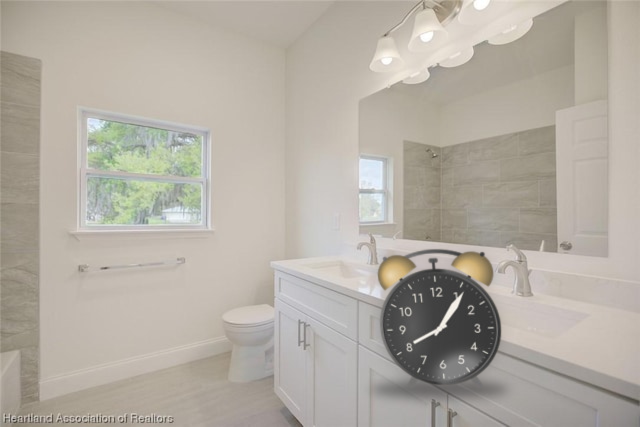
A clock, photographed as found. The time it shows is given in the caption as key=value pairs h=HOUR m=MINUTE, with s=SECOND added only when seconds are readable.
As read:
h=8 m=6
